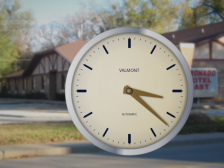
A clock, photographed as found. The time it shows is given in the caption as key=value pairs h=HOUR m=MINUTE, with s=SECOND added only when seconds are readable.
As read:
h=3 m=22
